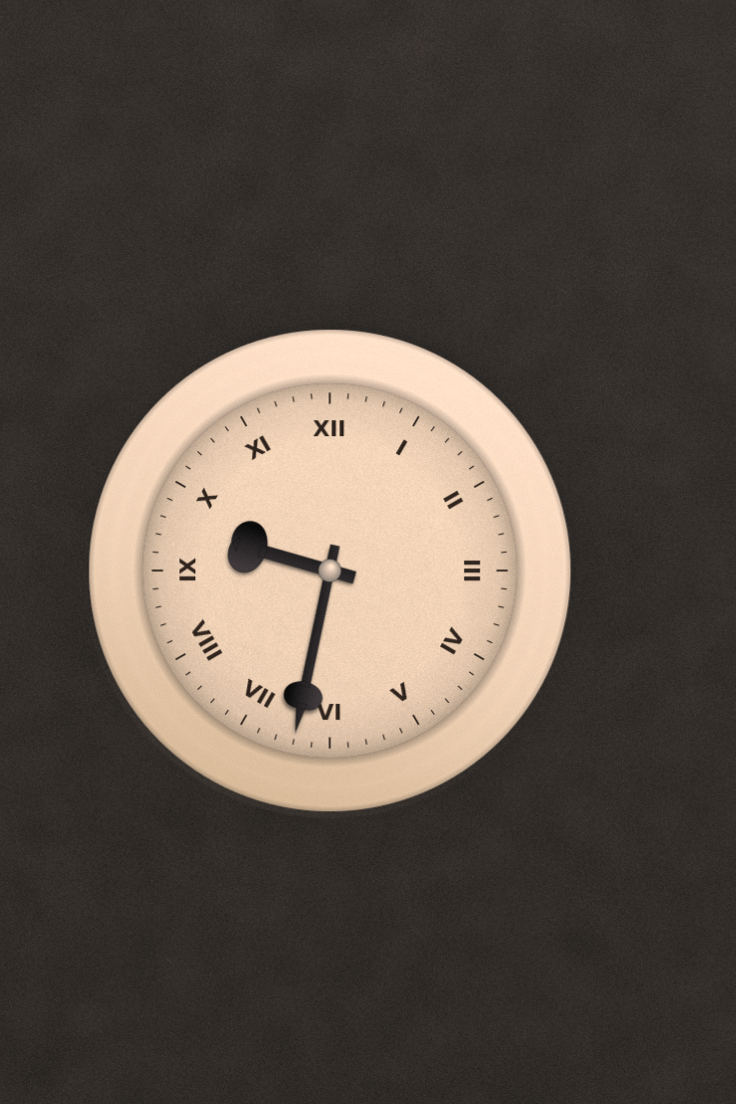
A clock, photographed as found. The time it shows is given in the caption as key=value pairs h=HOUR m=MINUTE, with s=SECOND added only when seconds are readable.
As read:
h=9 m=32
